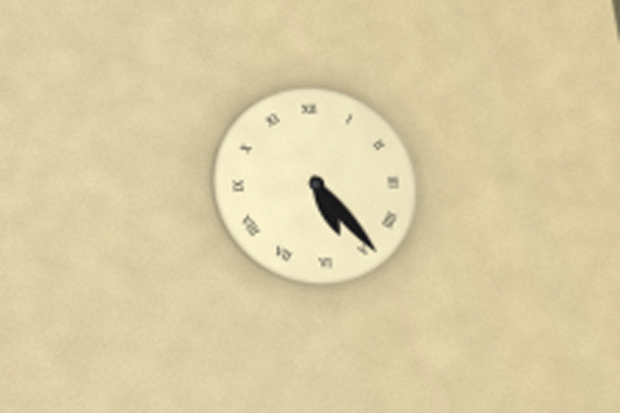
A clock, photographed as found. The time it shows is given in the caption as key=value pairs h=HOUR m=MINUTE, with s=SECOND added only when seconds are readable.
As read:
h=5 m=24
